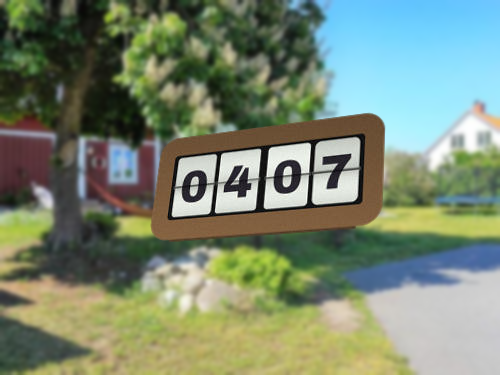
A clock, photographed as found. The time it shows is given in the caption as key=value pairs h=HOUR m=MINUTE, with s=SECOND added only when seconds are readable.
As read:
h=4 m=7
